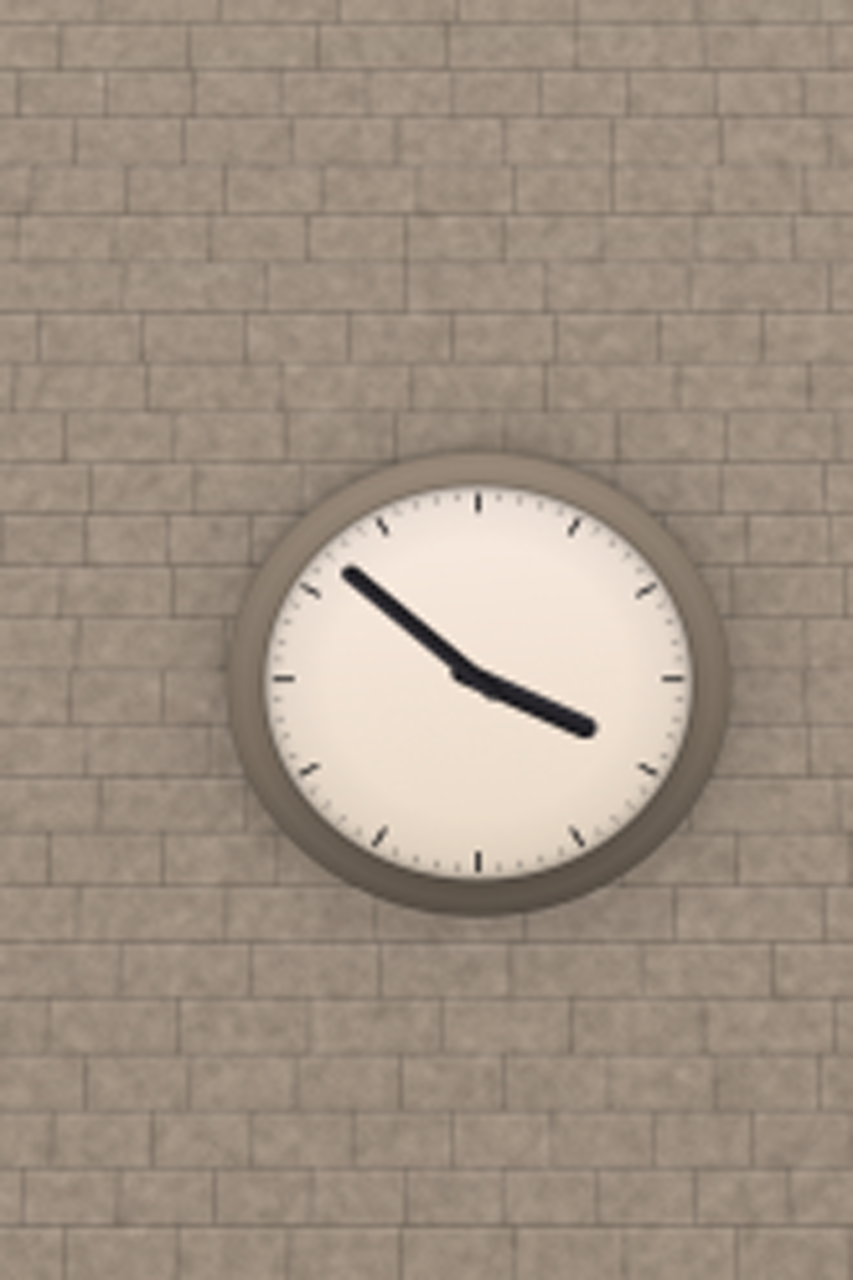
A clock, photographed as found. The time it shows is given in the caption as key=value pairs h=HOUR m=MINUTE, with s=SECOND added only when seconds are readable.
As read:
h=3 m=52
